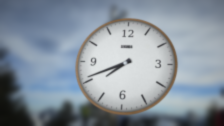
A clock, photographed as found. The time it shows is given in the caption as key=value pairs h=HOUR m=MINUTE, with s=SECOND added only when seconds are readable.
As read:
h=7 m=41
